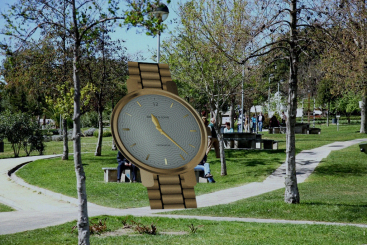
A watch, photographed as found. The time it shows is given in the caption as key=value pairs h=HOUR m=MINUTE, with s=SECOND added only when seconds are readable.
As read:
h=11 m=23
